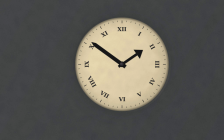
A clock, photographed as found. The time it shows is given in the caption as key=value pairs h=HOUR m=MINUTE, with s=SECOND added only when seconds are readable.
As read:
h=1 m=51
